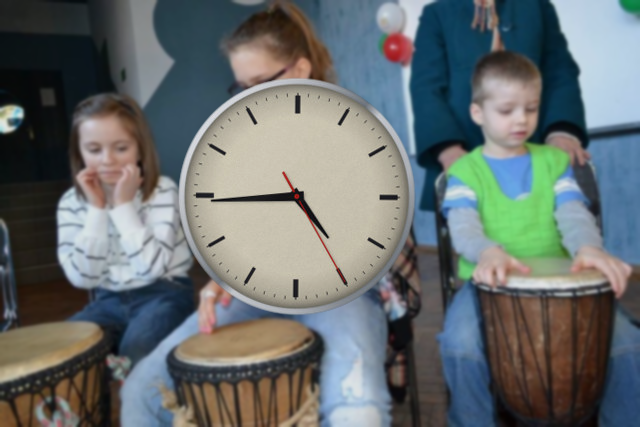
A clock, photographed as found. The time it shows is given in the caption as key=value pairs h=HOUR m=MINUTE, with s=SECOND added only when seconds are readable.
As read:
h=4 m=44 s=25
